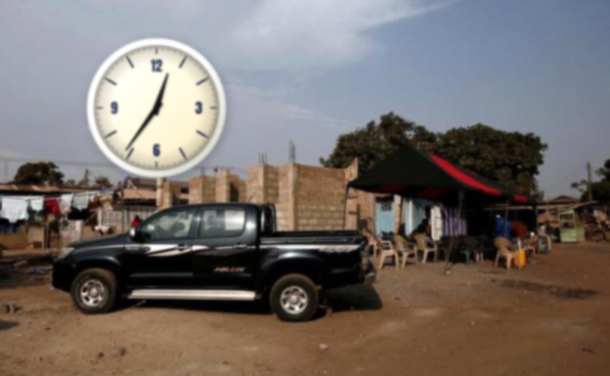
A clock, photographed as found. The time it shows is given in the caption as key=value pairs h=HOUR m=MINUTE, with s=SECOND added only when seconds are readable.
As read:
h=12 m=36
